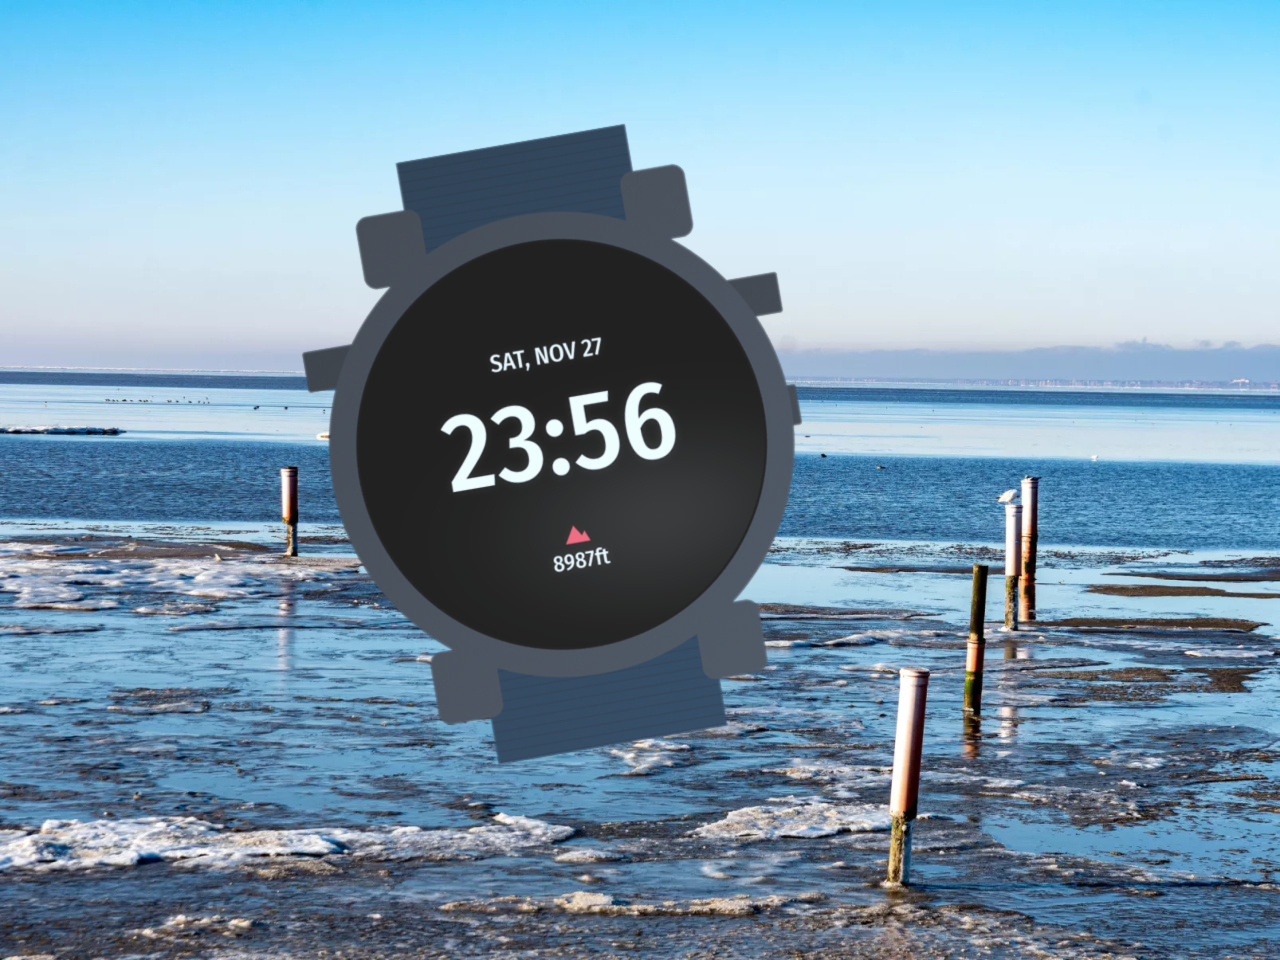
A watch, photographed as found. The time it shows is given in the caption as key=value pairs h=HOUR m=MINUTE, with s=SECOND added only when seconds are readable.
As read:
h=23 m=56
